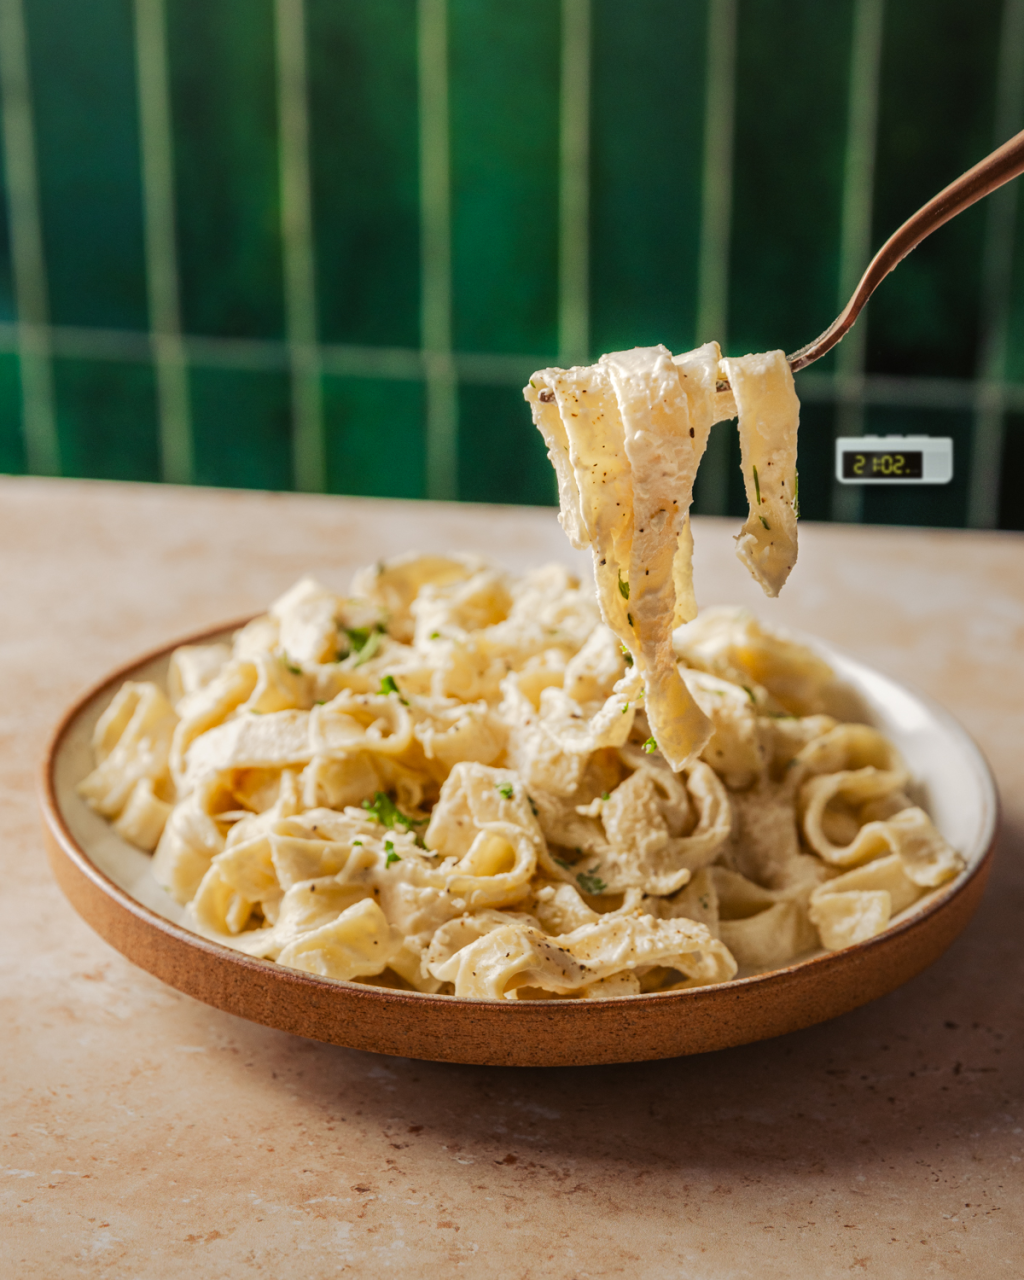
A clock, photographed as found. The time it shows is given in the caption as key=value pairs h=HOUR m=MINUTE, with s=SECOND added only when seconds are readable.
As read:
h=21 m=2
